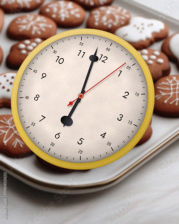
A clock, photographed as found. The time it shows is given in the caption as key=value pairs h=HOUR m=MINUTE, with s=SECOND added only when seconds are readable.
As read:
h=5 m=58 s=4
